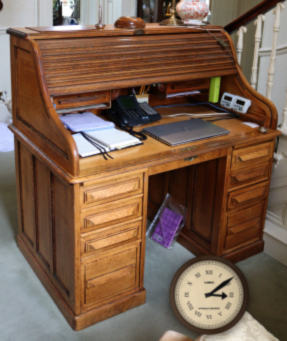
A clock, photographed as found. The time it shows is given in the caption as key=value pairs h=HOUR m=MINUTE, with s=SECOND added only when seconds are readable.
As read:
h=3 m=9
